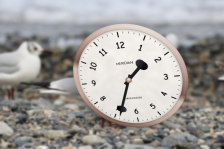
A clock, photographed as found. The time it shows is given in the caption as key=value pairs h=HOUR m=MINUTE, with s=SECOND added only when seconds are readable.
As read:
h=1 m=34
